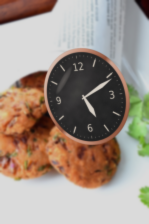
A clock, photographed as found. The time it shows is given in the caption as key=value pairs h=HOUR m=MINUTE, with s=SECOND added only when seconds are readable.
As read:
h=5 m=11
